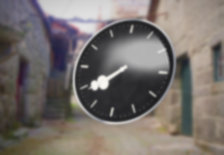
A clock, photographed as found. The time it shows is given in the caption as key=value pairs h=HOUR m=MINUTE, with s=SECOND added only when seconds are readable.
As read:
h=7 m=39
